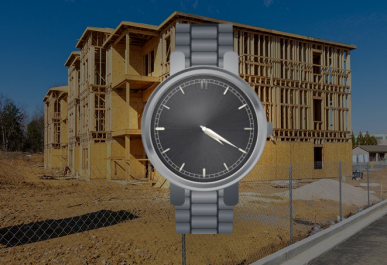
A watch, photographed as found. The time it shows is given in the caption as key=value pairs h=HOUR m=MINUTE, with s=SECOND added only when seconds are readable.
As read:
h=4 m=20
